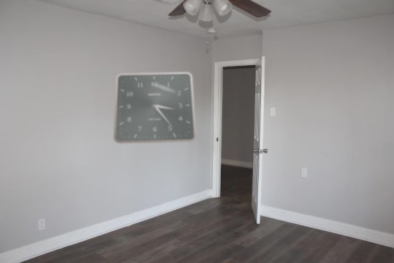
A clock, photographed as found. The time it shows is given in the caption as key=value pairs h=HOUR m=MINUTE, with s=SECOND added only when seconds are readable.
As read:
h=3 m=24
